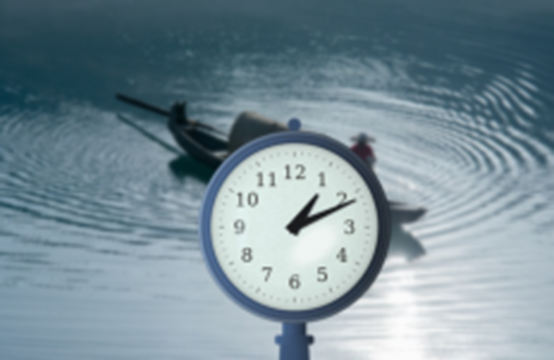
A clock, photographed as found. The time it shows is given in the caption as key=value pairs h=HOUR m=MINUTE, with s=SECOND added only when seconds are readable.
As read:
h=1 m=11
